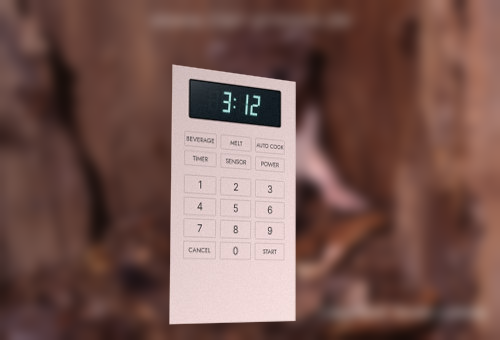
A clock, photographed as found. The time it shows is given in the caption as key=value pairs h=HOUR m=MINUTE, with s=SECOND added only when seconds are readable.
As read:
h=3 m=12
